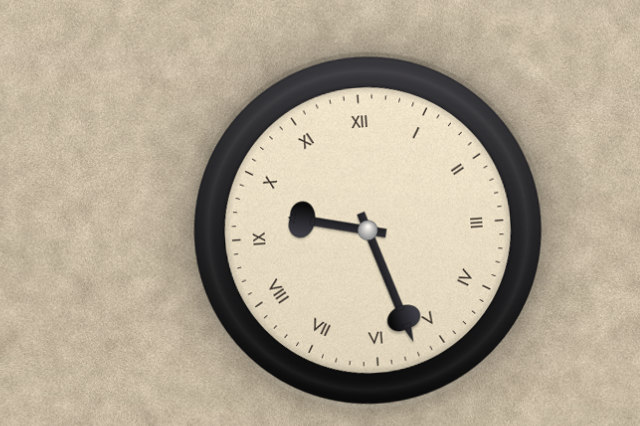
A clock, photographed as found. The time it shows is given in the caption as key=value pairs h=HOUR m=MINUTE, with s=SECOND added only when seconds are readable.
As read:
h=9 m=27
